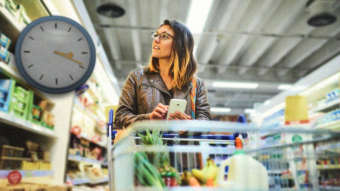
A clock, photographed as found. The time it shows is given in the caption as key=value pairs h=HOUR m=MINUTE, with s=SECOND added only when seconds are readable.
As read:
h=3 m=19
